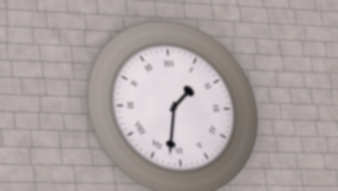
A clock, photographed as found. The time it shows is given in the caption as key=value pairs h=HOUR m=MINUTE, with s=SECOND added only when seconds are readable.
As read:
h=1 m=32
